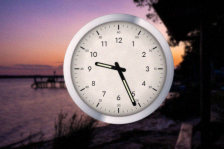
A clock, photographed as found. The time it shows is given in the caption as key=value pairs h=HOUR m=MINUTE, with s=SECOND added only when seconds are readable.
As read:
h=9 m=26
